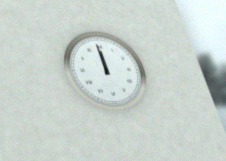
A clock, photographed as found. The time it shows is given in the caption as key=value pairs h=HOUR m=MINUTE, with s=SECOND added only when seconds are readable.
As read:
h=11 m=59
